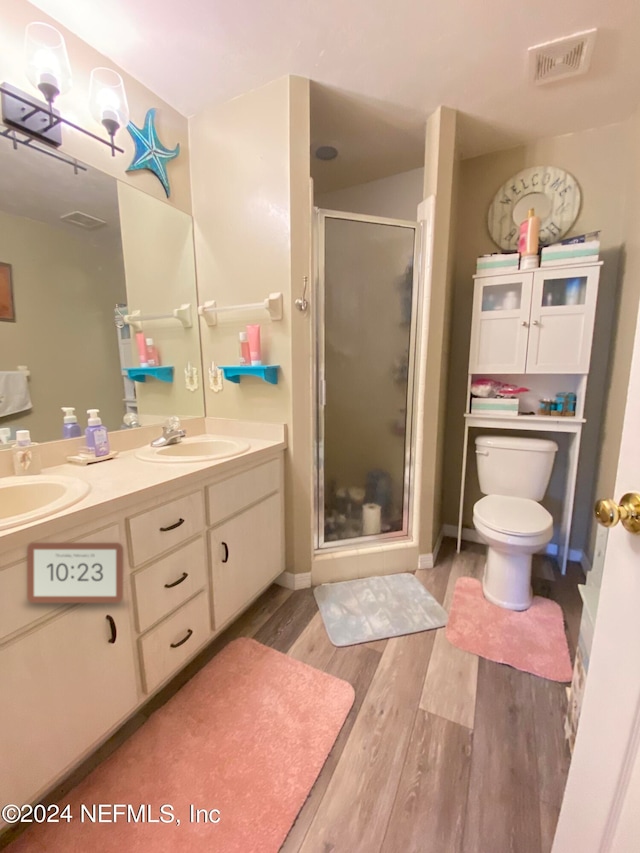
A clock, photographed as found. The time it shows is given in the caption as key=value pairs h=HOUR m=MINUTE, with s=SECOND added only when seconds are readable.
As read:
h=10 m=23
